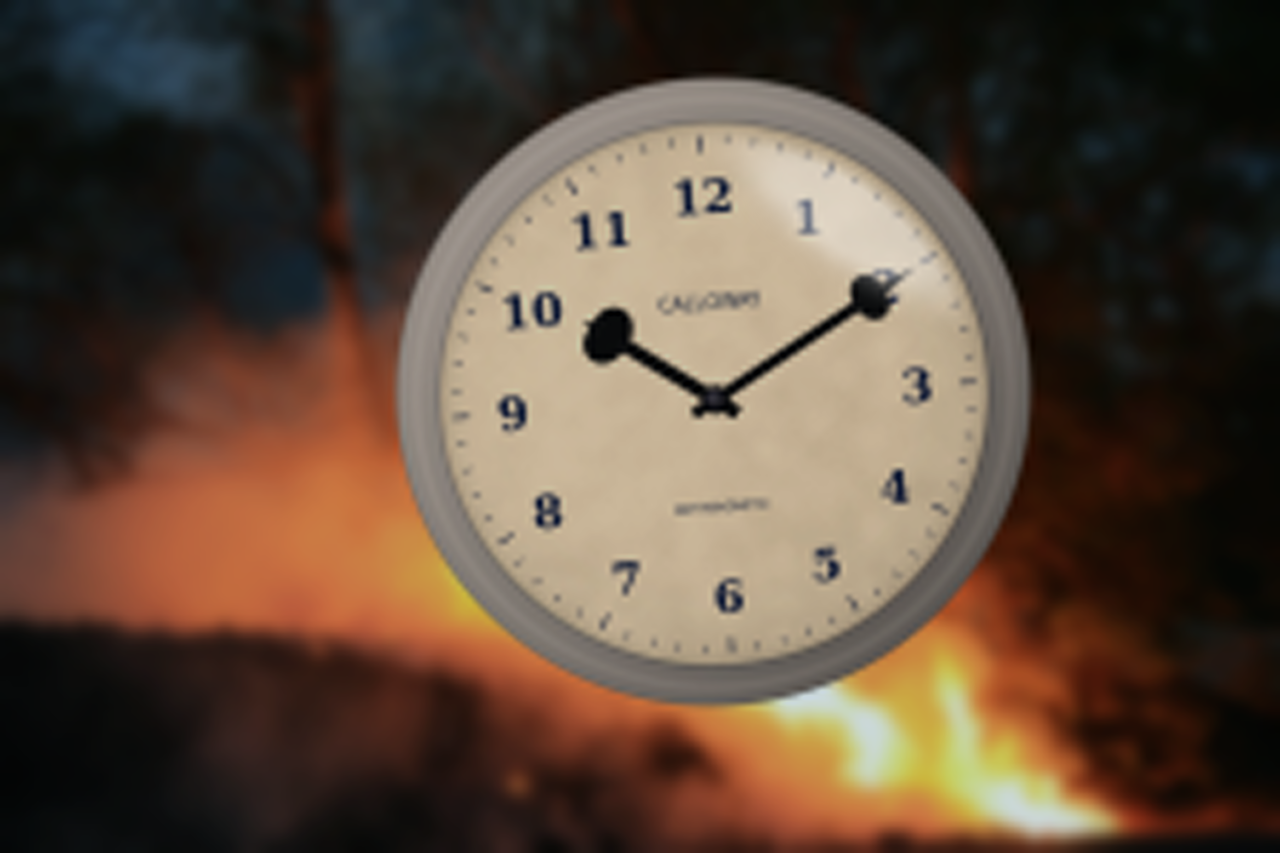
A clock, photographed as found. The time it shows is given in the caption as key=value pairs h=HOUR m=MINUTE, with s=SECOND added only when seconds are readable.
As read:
h=10 m=10
